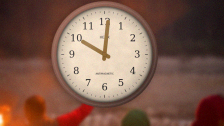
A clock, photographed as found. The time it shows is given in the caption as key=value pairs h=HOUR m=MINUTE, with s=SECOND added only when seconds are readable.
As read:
h=10 m=1
